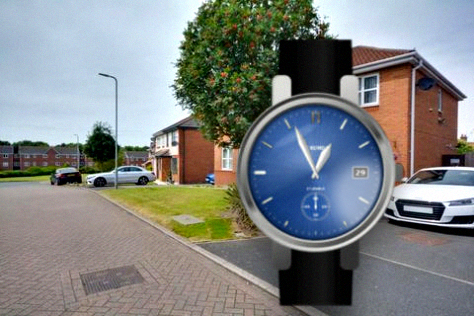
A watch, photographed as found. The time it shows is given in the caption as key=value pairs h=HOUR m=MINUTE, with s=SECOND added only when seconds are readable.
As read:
h=12 m=56
